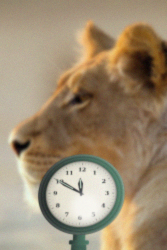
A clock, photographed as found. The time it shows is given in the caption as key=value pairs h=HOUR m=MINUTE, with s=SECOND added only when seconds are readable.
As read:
h=11 m=50
